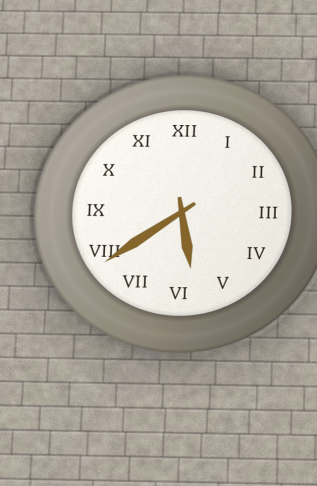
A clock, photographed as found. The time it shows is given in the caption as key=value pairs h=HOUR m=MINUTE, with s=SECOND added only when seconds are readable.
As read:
h=5 m=39
